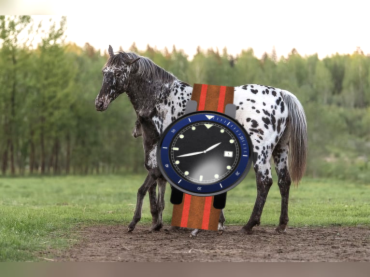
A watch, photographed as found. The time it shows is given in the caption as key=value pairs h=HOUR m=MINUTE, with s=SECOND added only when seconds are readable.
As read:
h=1 m=42
